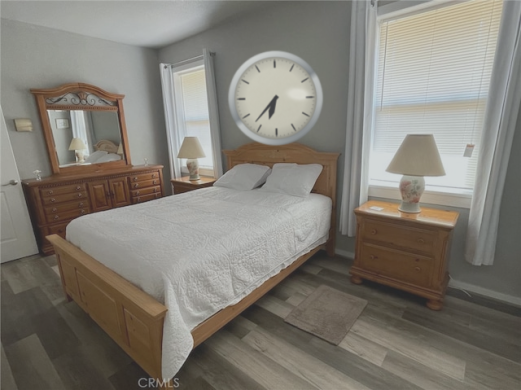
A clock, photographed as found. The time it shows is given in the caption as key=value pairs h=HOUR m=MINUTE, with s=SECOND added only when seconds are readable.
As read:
h=6 m=37
